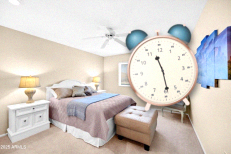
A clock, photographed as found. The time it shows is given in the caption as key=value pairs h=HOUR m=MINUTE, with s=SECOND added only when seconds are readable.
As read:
h=11 m=29
